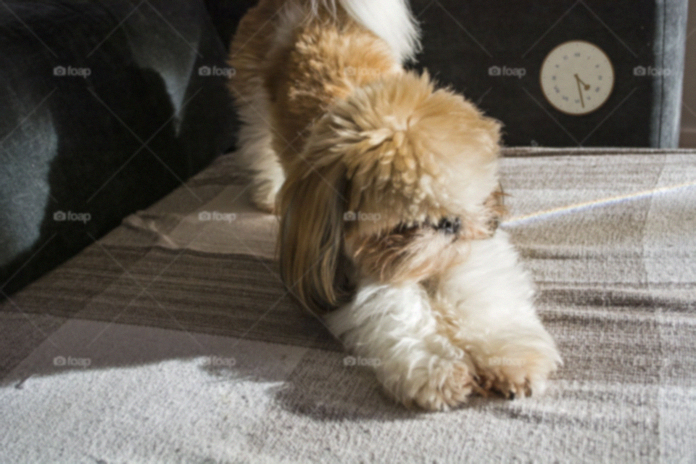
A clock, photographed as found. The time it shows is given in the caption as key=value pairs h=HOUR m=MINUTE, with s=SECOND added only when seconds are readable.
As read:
h=4 m=28
